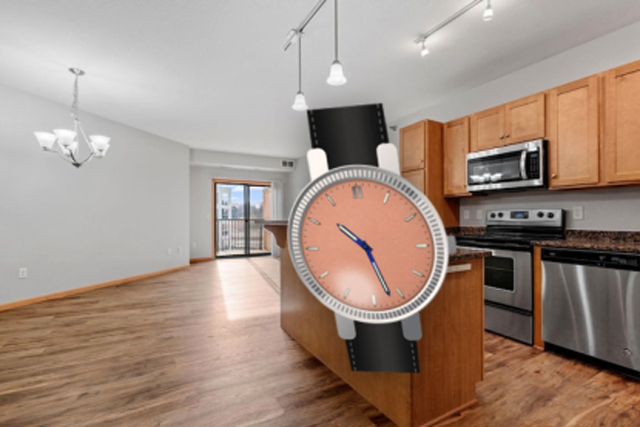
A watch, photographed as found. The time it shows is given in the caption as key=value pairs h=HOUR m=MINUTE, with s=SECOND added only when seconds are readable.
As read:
h=10 m=27
